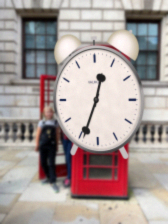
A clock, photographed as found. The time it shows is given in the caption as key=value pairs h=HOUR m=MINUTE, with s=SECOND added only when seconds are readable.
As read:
h=12 m=34
